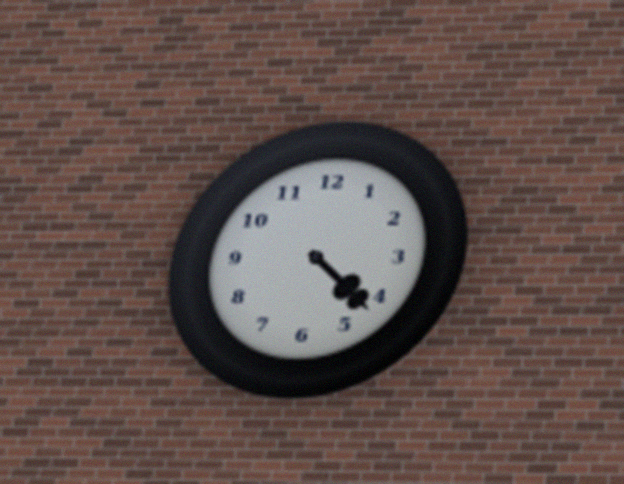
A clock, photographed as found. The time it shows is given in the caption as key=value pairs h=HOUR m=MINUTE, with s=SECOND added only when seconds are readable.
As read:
h=4 m=22
